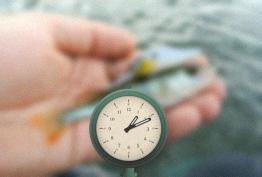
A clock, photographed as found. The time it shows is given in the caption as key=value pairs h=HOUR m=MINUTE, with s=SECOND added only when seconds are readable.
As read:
h=1 m=11
